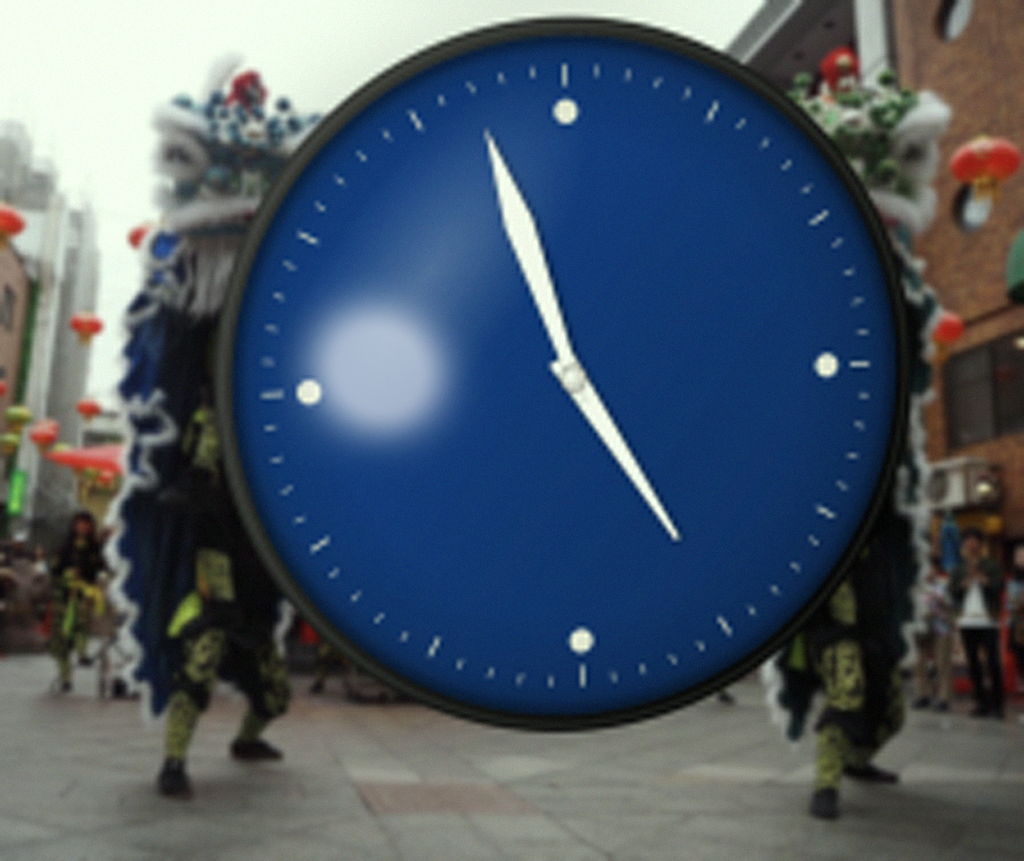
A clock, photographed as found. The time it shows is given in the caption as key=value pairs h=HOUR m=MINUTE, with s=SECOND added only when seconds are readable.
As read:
h=4 m=57
